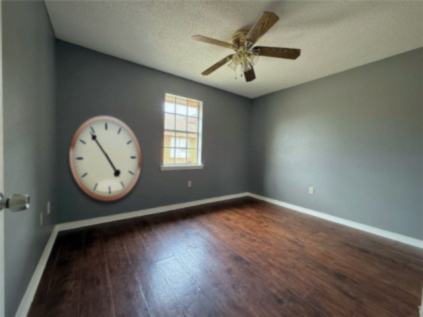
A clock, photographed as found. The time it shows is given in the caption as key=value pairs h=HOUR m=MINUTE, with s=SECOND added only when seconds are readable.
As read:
h=4 m=54
